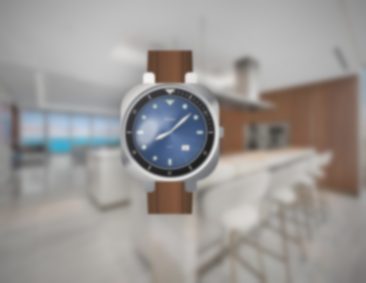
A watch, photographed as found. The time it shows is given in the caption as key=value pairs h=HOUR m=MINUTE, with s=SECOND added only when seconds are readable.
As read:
h=8 m=8
